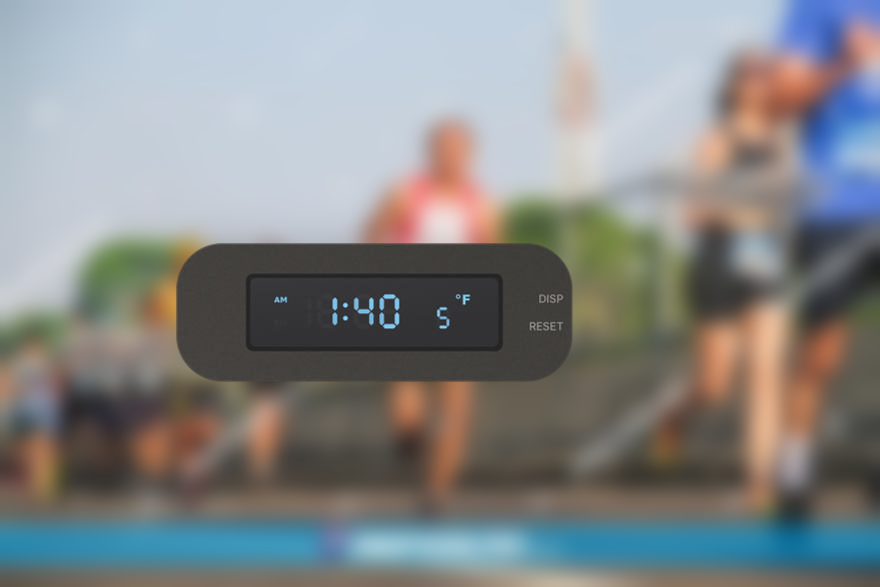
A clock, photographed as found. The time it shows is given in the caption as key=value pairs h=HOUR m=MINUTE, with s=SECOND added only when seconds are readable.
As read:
h=1 m=40
